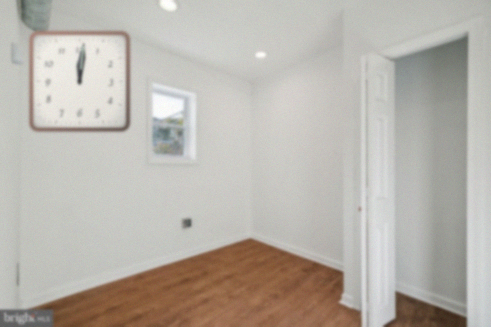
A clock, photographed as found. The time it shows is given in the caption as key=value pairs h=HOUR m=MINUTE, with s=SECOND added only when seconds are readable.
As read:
h=12 m=1
